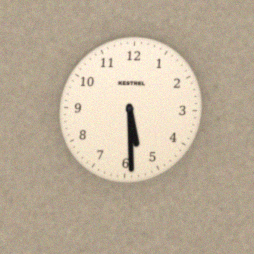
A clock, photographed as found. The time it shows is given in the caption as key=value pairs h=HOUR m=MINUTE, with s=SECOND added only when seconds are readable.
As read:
h=5 m=29
